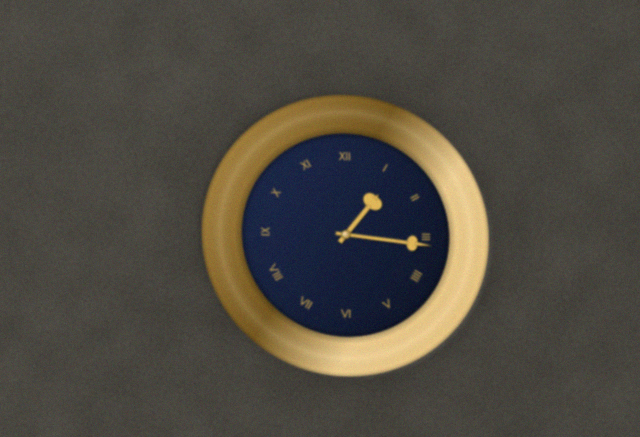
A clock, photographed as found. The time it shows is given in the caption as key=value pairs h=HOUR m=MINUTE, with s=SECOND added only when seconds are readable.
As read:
h=1 m=16
